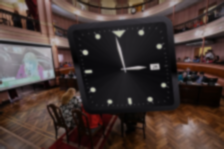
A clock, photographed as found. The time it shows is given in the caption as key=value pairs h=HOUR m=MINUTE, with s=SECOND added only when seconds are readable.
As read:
h=2 m=59
